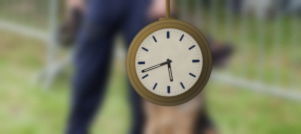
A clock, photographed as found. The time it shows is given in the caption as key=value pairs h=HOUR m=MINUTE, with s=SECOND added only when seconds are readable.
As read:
h=5 m=42
